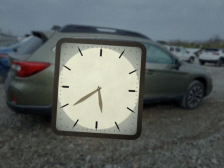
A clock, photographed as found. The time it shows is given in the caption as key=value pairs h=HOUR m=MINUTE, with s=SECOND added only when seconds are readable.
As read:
h=5 m=39
